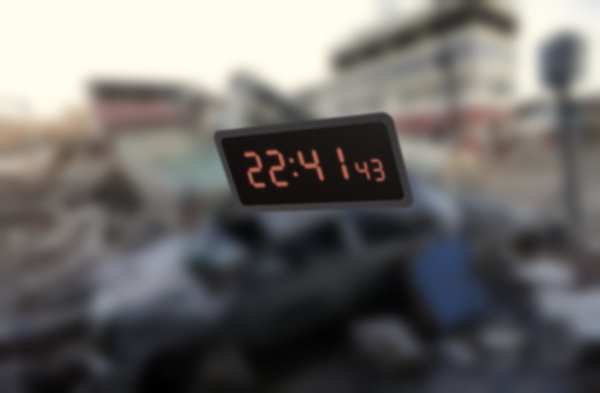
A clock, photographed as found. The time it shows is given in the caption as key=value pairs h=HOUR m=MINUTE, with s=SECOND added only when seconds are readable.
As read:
h=22 m=41 s=43
